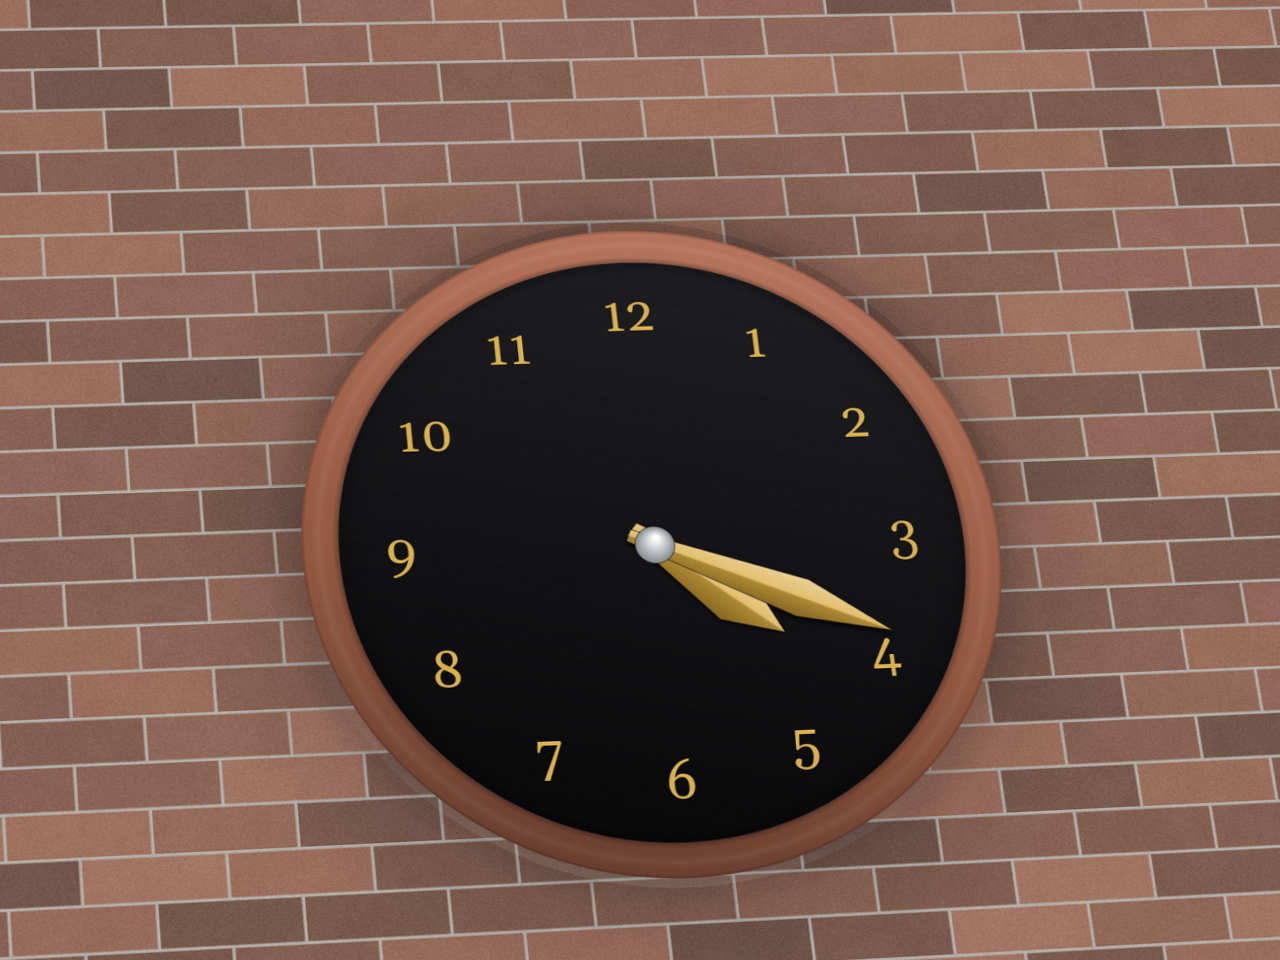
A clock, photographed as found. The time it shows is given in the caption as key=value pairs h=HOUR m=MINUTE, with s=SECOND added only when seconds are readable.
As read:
h=4 m=19
